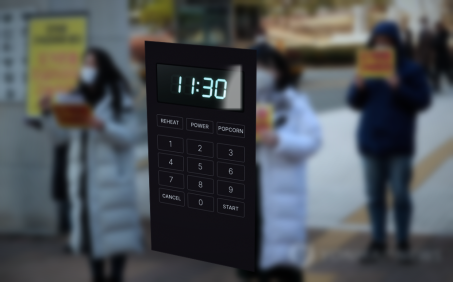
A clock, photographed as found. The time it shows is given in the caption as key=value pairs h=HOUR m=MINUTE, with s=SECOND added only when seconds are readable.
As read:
h=11 m=30
